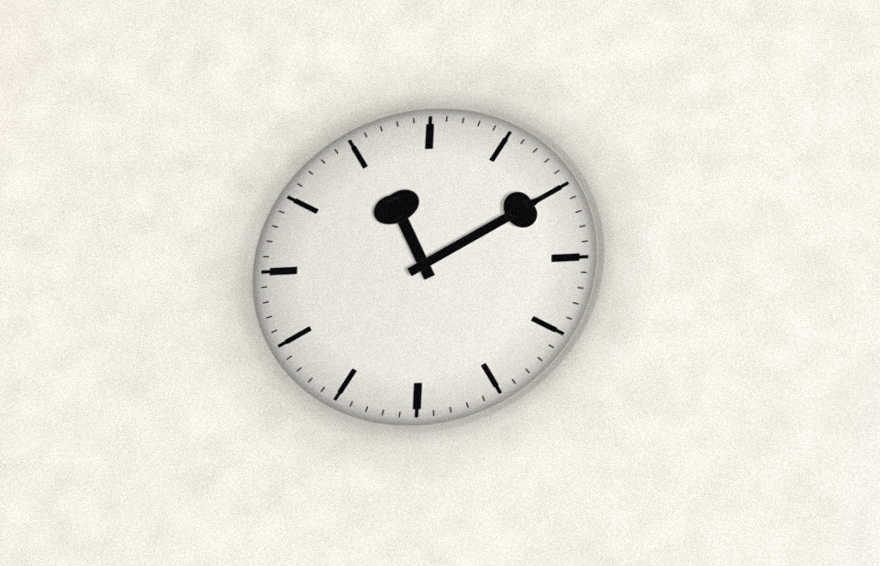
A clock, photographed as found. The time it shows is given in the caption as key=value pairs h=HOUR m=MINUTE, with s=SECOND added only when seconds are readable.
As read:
h=11 m=10
